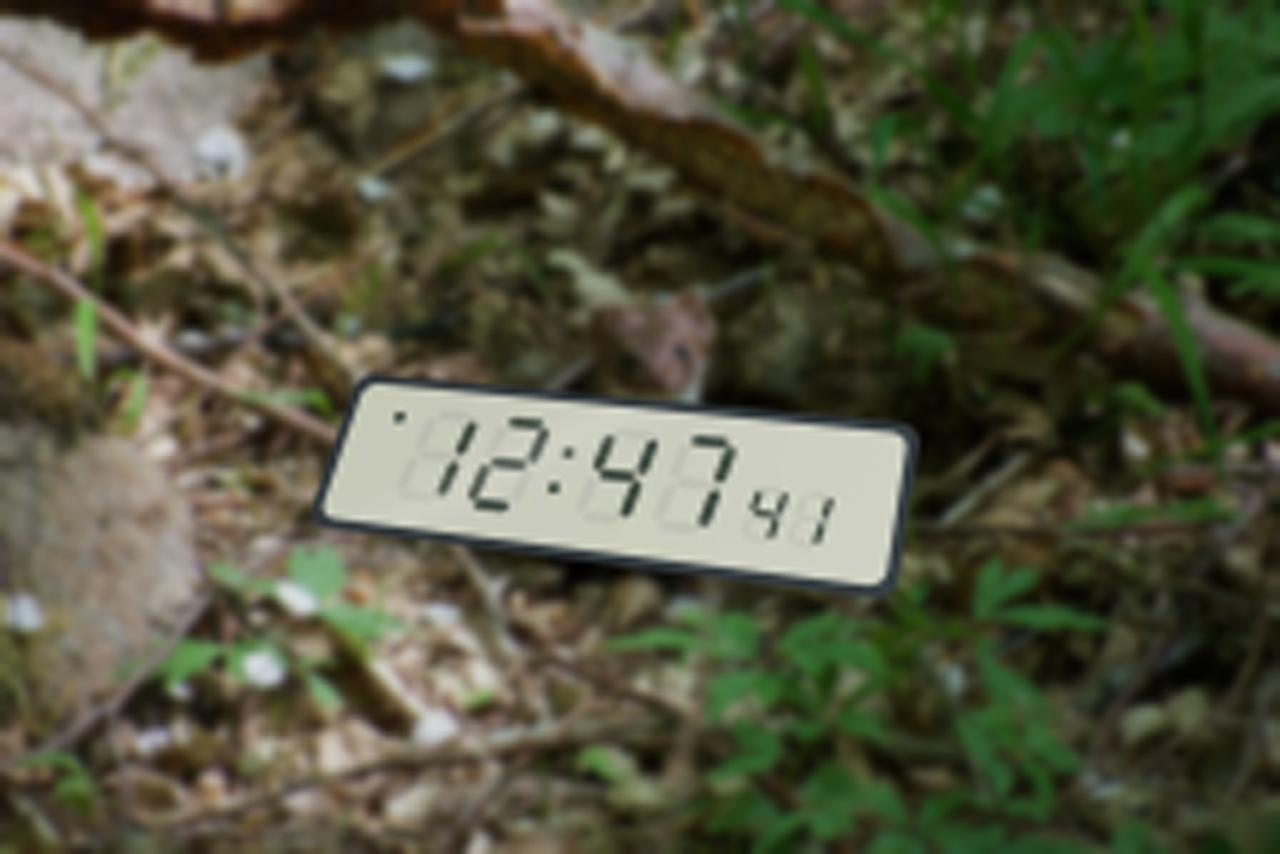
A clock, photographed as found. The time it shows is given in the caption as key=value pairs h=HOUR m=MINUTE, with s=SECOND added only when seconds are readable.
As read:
h=12 m=47 s=41
